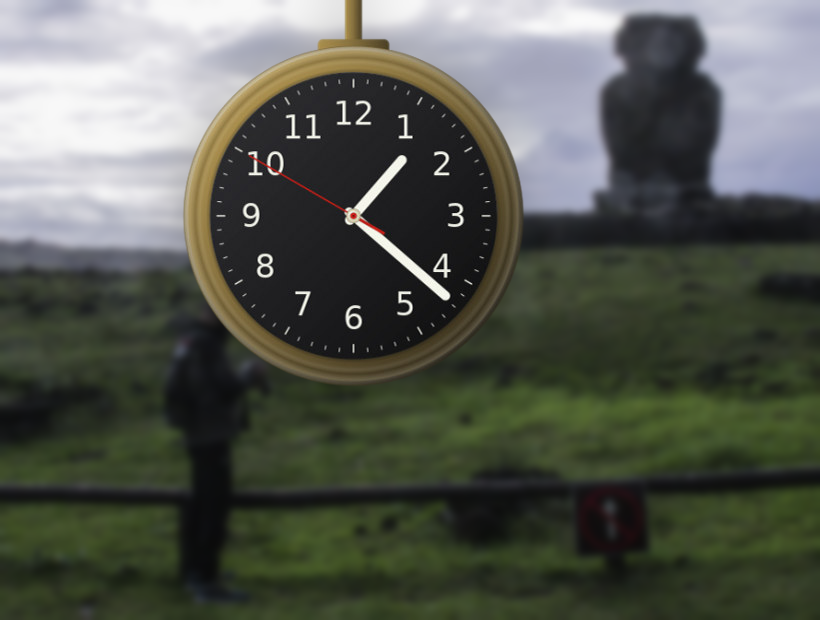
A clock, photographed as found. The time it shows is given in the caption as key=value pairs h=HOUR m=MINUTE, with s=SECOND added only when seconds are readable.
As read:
h=1 m=21 s=50
